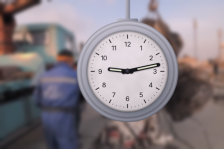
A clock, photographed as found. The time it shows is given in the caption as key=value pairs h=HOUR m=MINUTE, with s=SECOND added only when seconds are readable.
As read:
h=9 m=13
